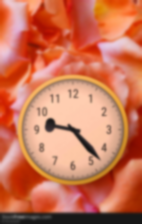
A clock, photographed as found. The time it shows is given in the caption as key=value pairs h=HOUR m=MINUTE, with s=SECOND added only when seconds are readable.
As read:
h=9 m=23
